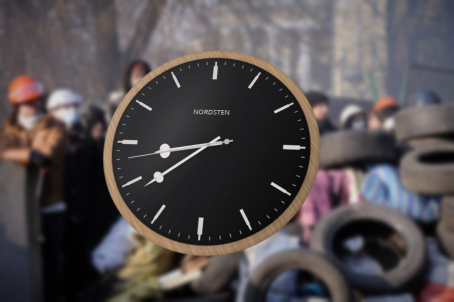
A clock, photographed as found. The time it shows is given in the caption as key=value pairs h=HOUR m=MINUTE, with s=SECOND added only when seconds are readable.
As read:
h=8 m=38 s=43
